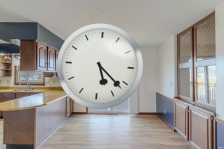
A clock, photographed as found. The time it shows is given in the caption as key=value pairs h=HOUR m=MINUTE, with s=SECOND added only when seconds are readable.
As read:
h=5 m=22
